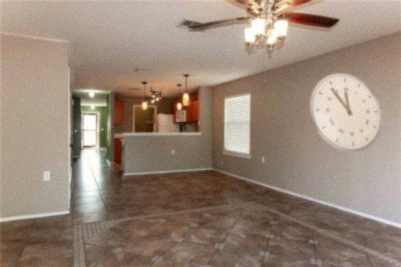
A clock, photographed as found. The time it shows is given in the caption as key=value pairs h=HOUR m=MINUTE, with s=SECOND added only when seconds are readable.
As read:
h=11 m=54
